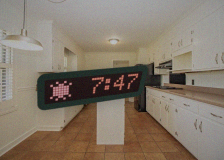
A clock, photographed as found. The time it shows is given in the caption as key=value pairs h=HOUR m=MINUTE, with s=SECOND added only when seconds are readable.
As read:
h=7 m=47
